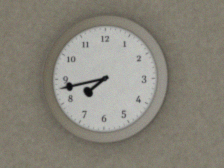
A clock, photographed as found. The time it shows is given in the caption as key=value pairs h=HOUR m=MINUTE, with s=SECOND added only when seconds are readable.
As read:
h=7 m=43
